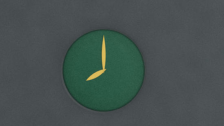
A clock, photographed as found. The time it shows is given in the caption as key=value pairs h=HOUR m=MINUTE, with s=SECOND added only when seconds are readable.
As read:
h=8 m=0
